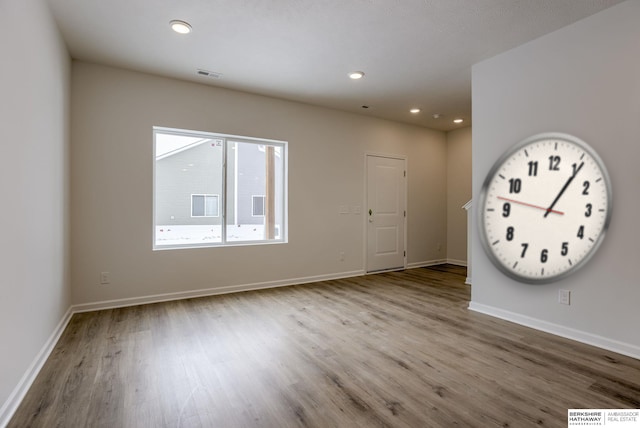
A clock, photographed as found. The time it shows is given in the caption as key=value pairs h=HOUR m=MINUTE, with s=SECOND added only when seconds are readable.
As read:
h=1 m=5 s=47
